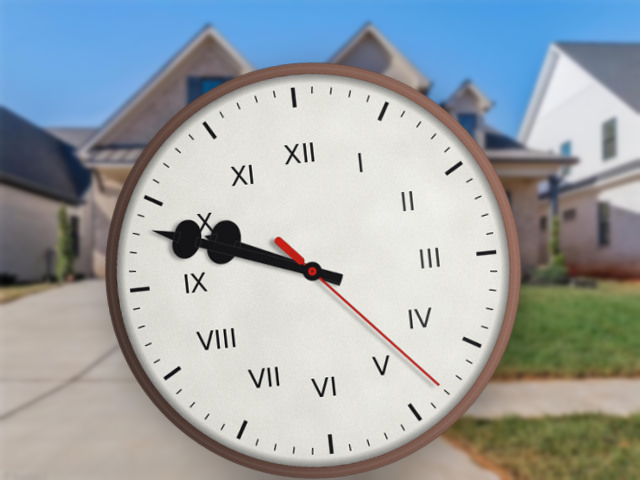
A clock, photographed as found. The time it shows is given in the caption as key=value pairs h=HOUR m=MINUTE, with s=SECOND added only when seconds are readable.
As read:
h=9 m=48 s=23
